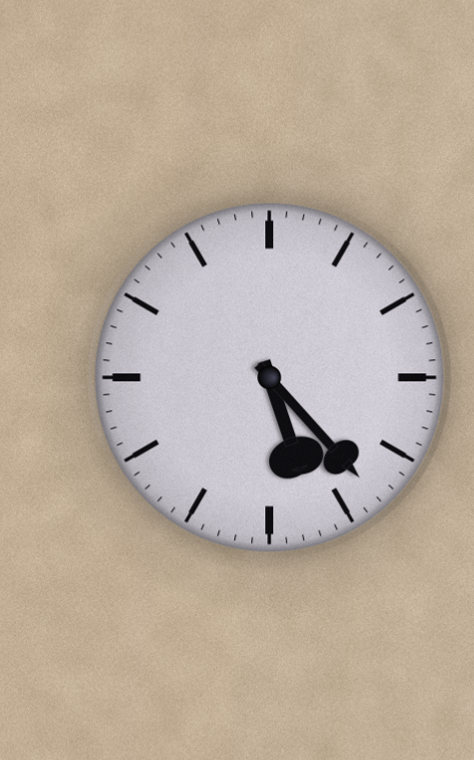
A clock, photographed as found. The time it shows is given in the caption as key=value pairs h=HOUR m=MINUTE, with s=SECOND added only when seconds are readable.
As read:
h=5 m=23
